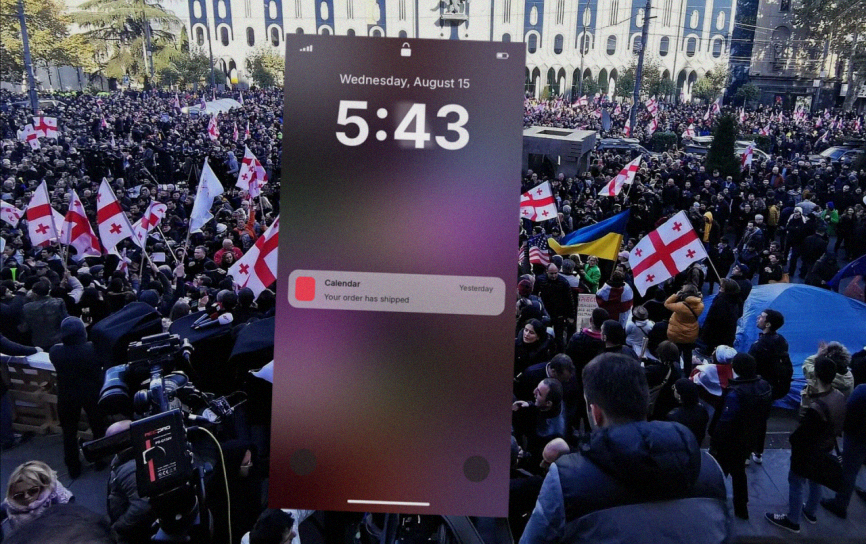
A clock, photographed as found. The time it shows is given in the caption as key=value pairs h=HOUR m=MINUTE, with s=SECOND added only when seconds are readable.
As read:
h=5 m=43
